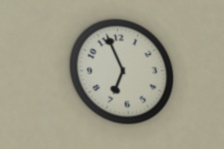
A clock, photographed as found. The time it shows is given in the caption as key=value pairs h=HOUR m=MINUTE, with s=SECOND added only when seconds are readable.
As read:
h=6 m=57
